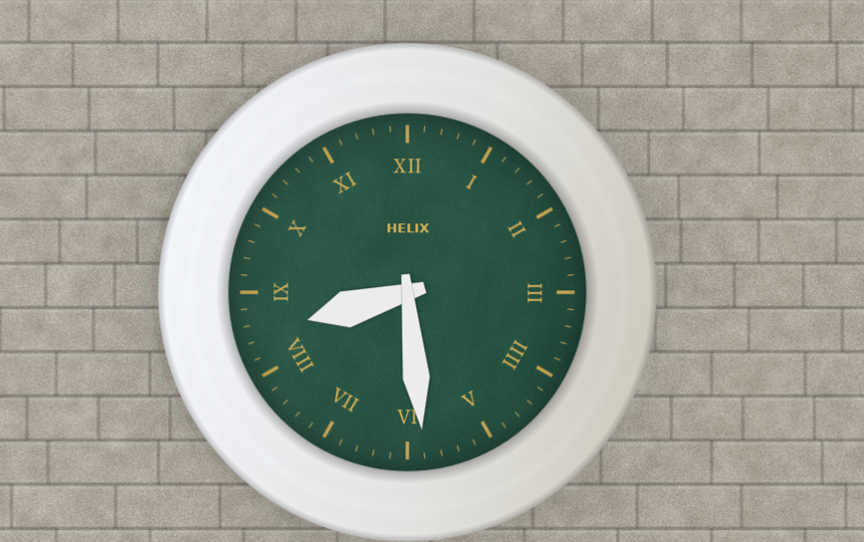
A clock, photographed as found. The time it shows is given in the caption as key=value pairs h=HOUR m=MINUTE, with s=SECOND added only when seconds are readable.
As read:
h=8 m=29
